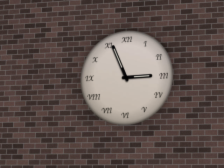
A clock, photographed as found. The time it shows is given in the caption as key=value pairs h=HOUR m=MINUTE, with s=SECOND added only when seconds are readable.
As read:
h=2 m=56
